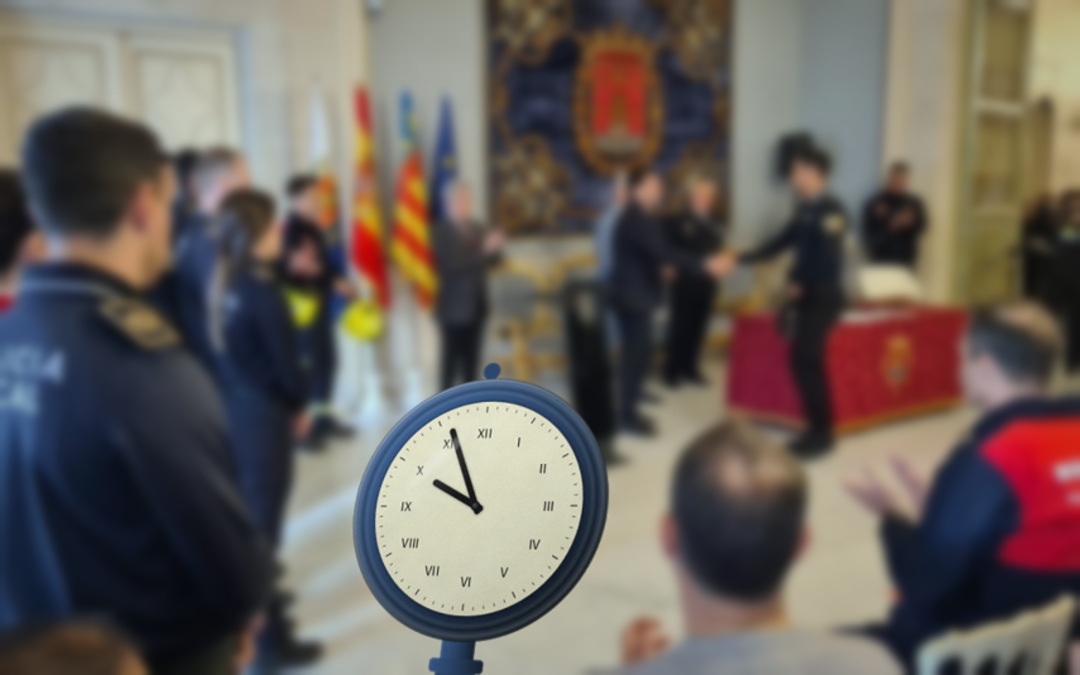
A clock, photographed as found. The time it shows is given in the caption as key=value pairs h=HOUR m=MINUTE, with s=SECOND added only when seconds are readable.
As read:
h=9 m=56
